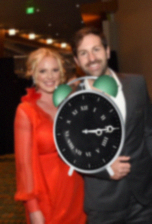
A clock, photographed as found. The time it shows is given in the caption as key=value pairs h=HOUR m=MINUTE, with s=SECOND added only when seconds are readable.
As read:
h=3 m=15
